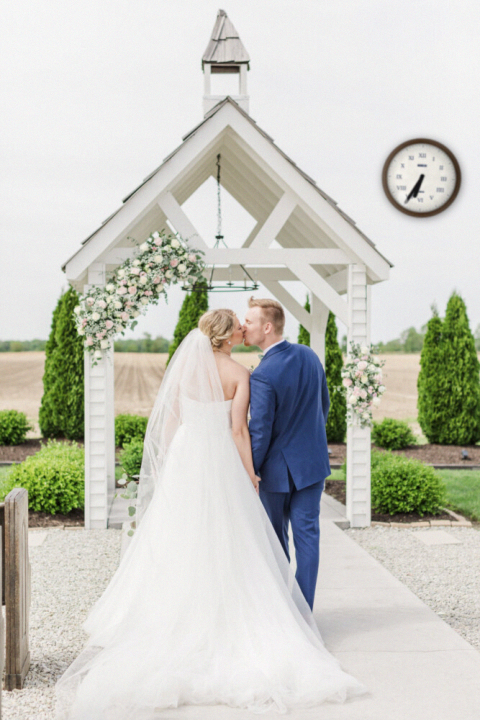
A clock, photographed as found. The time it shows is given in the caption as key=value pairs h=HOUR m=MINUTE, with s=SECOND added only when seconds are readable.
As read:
h=6 m=35
